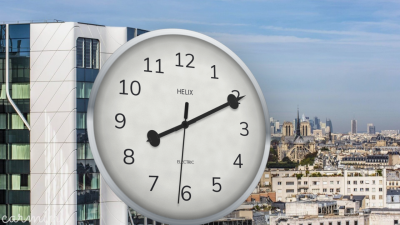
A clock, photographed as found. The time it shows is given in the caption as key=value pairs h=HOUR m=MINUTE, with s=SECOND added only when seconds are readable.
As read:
h=8 m=10 s=31
